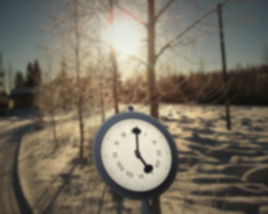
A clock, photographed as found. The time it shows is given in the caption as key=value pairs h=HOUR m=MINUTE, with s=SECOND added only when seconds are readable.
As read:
h=5 m=1
